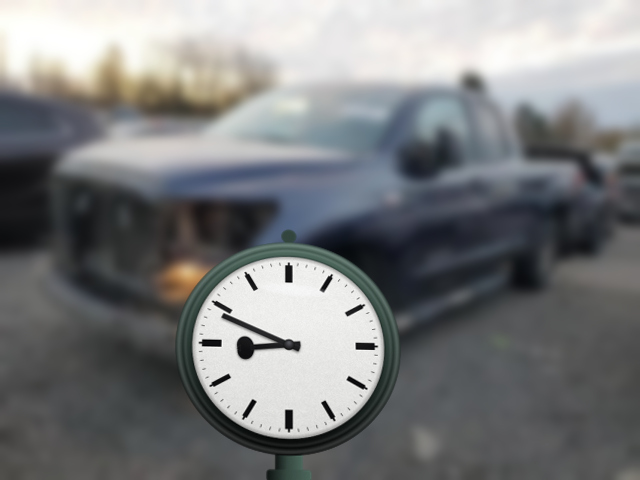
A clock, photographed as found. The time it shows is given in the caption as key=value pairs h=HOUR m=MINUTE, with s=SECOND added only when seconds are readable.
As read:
h=8 m=49
